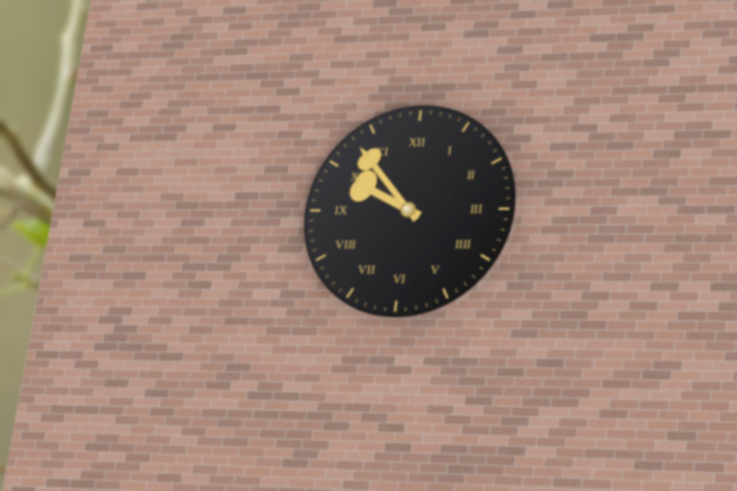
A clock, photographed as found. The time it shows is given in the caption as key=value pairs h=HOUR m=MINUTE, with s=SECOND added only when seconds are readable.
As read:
h=9 m=53
